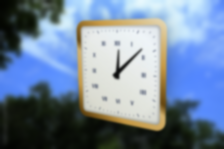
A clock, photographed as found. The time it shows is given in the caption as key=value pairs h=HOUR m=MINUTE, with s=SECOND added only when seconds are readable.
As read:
h=12 m=8
